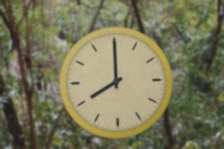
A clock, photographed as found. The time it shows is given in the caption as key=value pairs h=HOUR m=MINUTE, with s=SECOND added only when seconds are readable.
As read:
h=8 m=0
